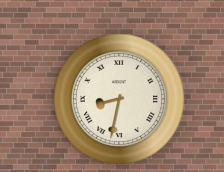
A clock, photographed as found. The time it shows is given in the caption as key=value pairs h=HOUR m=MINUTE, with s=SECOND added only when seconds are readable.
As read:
h=8 m=32
